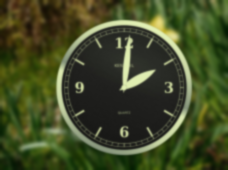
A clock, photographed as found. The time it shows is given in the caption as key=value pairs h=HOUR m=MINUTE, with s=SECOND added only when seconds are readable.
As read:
h=2 m=1
